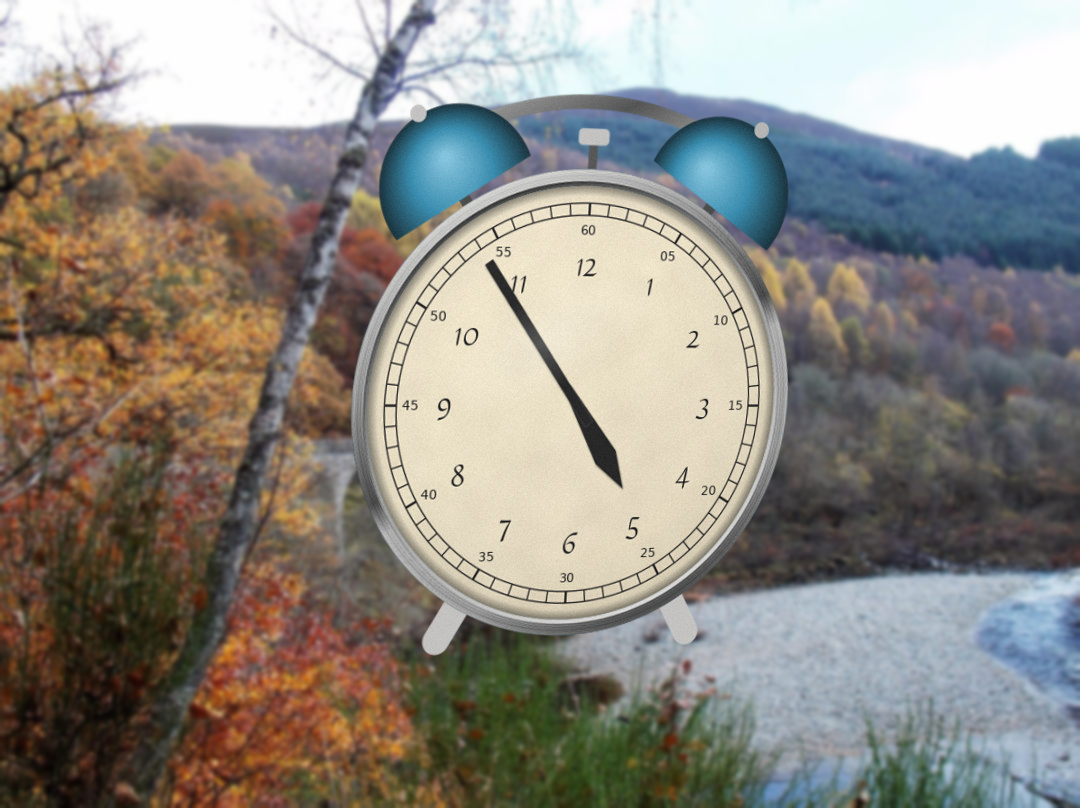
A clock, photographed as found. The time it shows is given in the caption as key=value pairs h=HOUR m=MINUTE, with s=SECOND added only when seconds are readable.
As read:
h=4 m=54
